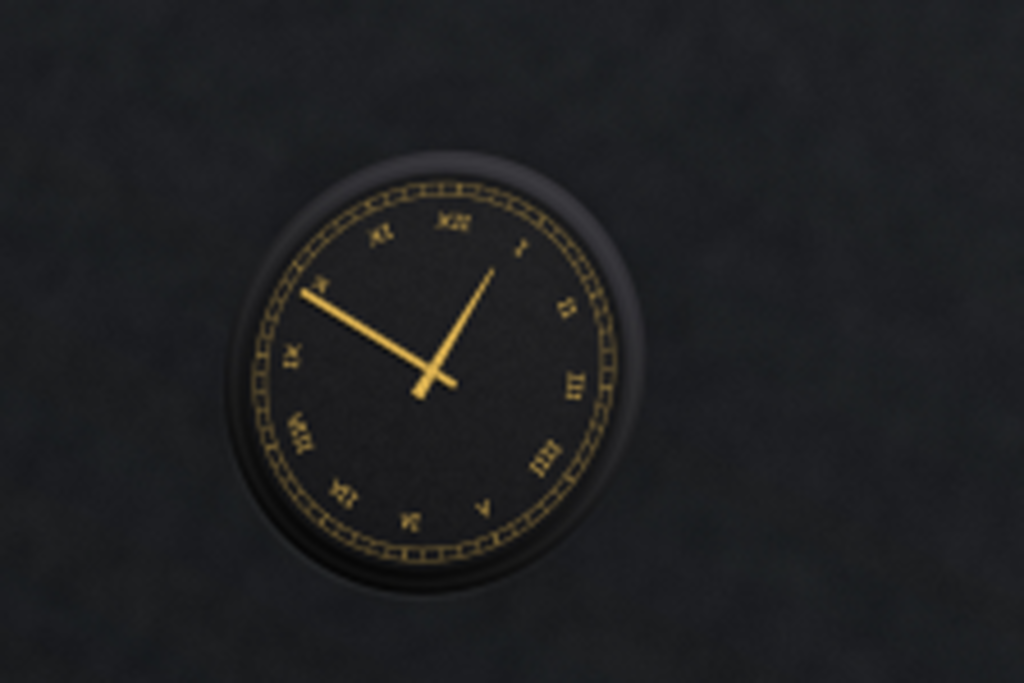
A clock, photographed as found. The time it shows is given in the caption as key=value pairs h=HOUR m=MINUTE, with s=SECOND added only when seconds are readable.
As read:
h=12 m=49
